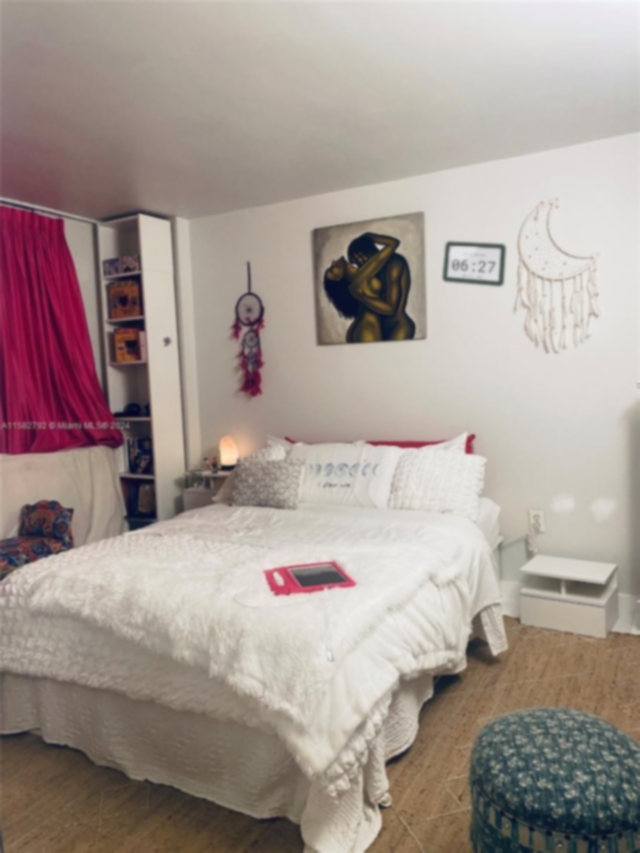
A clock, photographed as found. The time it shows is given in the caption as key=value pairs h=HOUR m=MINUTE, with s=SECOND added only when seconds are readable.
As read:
h=6 m=27
